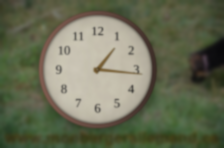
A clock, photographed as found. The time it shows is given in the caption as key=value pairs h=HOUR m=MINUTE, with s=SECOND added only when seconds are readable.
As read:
h=1 m=16
